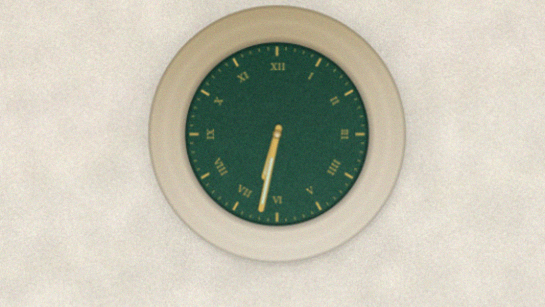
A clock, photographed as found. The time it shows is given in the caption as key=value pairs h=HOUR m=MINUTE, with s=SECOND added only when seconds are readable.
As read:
h=6 m=32
